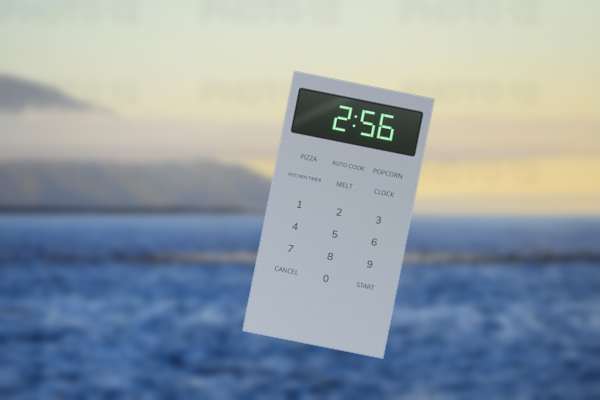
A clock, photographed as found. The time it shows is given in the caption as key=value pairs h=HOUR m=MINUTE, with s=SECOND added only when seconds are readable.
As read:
h=2 m=56
